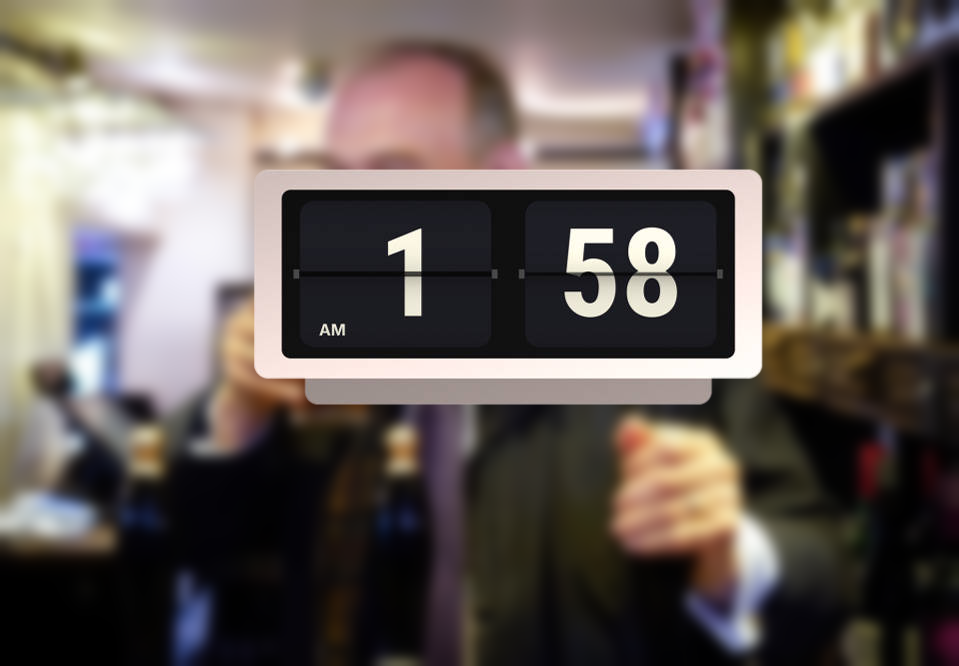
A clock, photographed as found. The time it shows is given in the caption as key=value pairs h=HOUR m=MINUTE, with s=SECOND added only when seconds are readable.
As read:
h=1 m=58
